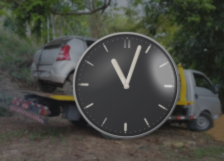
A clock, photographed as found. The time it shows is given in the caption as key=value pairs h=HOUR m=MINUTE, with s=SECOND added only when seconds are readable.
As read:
h=11 m=3
